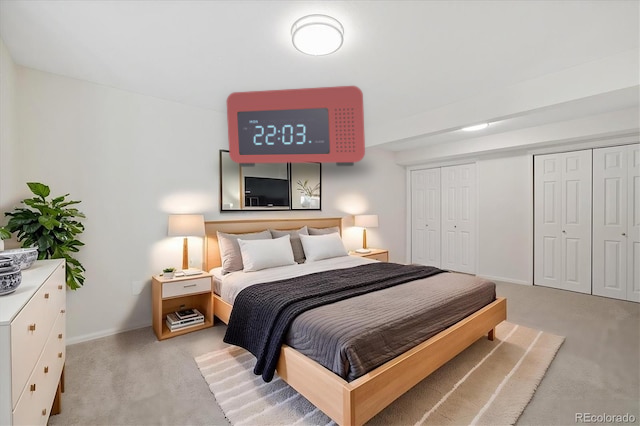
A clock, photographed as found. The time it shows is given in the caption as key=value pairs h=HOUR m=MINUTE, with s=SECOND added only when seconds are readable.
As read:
h=22 m=3
